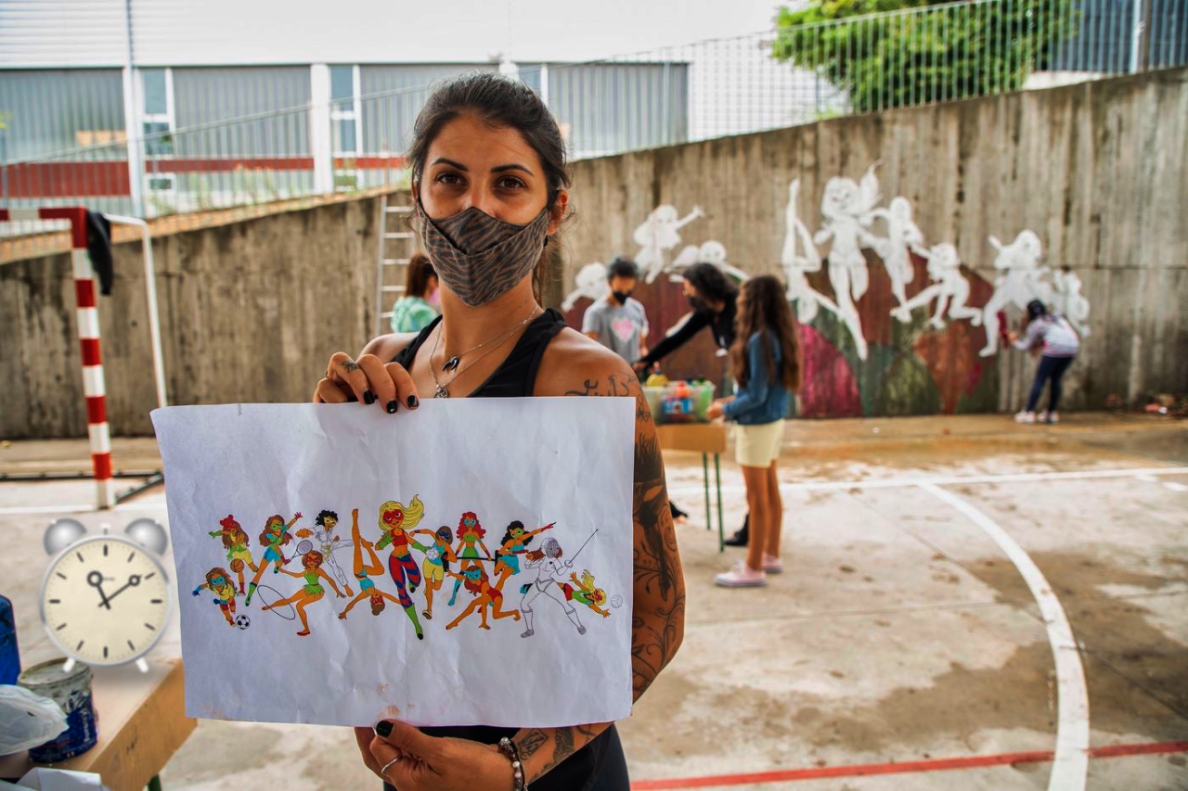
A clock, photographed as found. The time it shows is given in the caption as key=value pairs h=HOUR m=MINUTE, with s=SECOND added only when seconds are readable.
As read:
h=11 m=9
